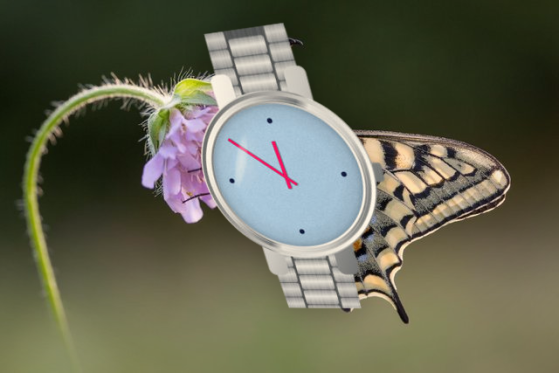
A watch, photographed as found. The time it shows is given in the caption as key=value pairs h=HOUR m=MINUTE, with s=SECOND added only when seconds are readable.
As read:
h=11 m=52
